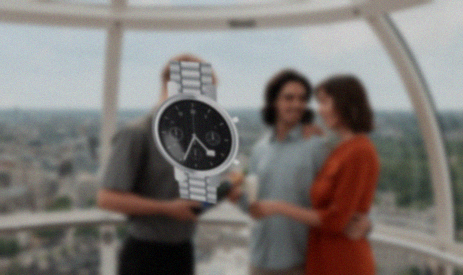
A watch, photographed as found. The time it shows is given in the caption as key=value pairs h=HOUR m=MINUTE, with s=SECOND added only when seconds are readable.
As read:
h=4 m=34
